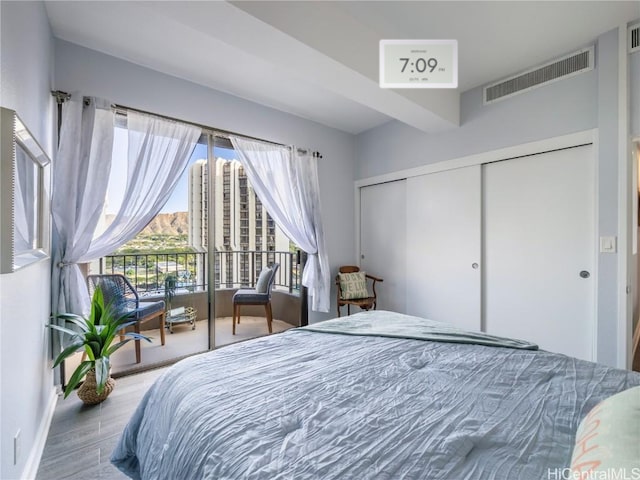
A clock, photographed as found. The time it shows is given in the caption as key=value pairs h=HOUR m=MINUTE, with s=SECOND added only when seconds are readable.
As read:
h=7 m=9
